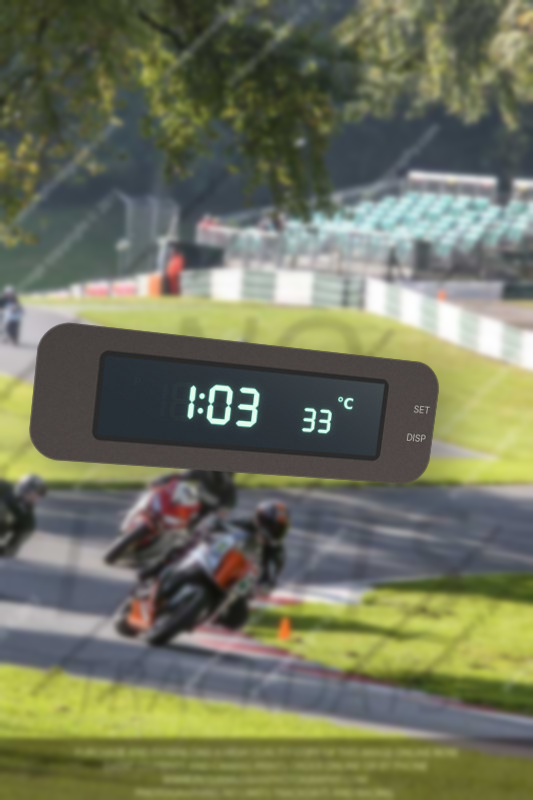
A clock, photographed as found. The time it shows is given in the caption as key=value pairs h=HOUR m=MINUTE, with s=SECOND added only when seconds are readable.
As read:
h=1 m=3
